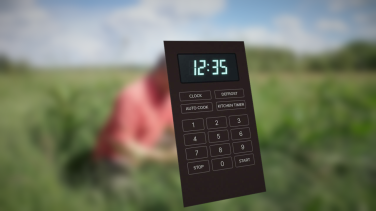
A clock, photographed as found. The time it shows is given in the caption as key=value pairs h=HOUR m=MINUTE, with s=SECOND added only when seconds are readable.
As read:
h=12 m=35
